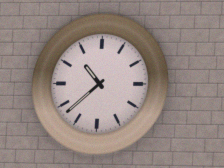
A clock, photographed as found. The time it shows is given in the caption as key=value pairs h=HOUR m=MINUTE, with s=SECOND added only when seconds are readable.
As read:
h=10 m=38
